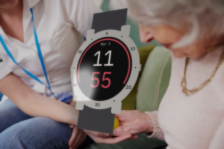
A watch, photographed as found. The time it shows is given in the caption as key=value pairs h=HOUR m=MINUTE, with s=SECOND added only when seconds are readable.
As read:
h=11 m=55
